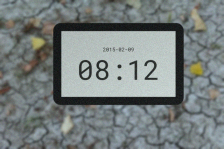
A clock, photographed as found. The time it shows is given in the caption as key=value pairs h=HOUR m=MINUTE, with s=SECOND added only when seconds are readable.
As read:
h=8 m=12
